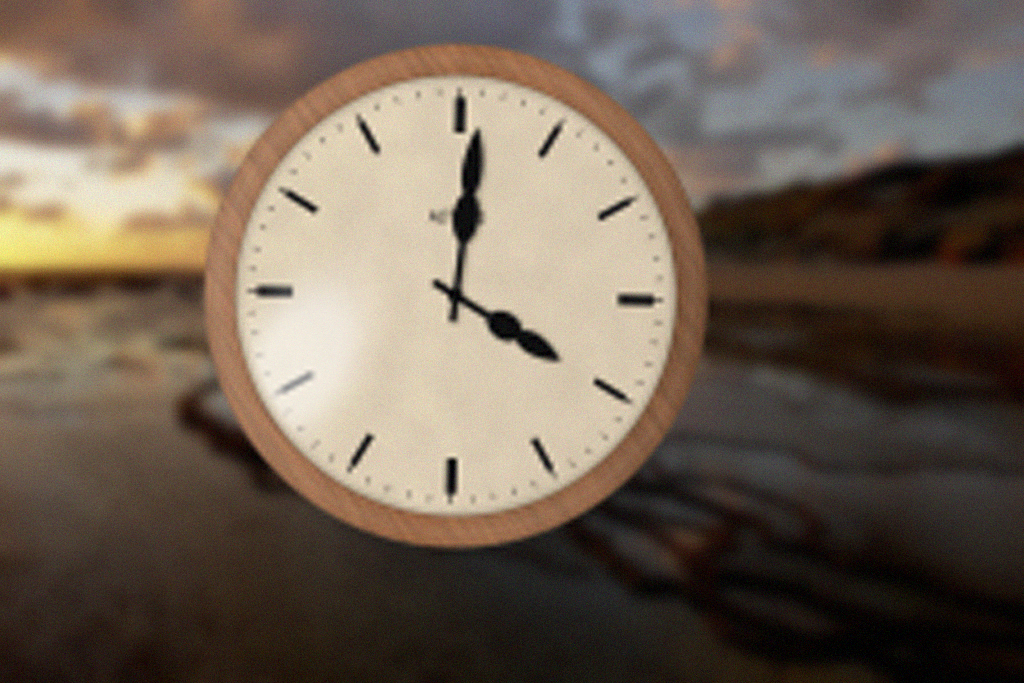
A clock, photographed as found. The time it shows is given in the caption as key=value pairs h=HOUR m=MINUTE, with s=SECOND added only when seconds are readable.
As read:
h=4 m=1
